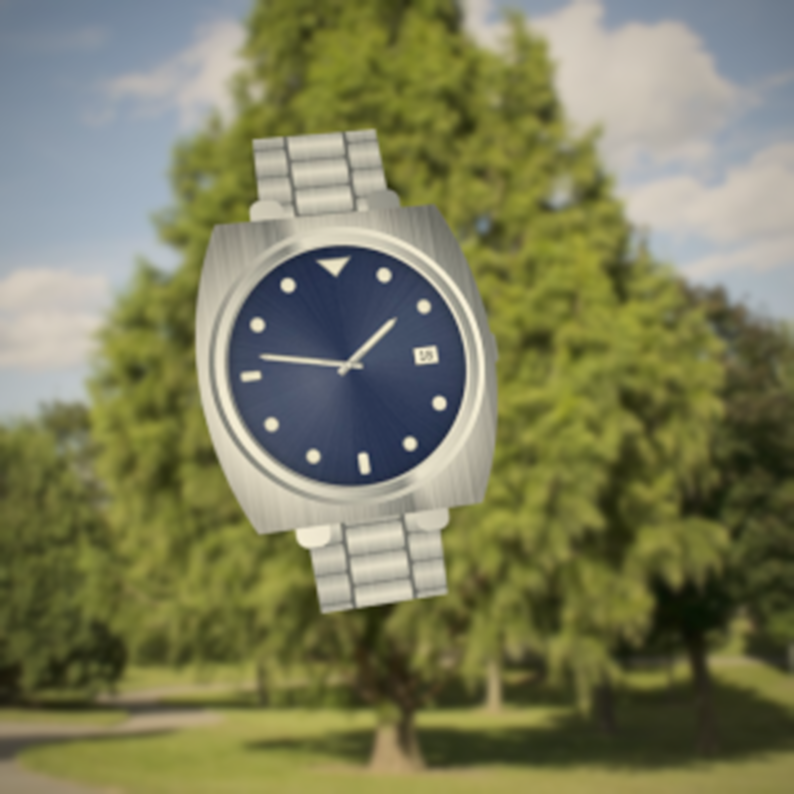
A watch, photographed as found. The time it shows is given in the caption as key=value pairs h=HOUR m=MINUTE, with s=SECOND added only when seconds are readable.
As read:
h=1 m=47
